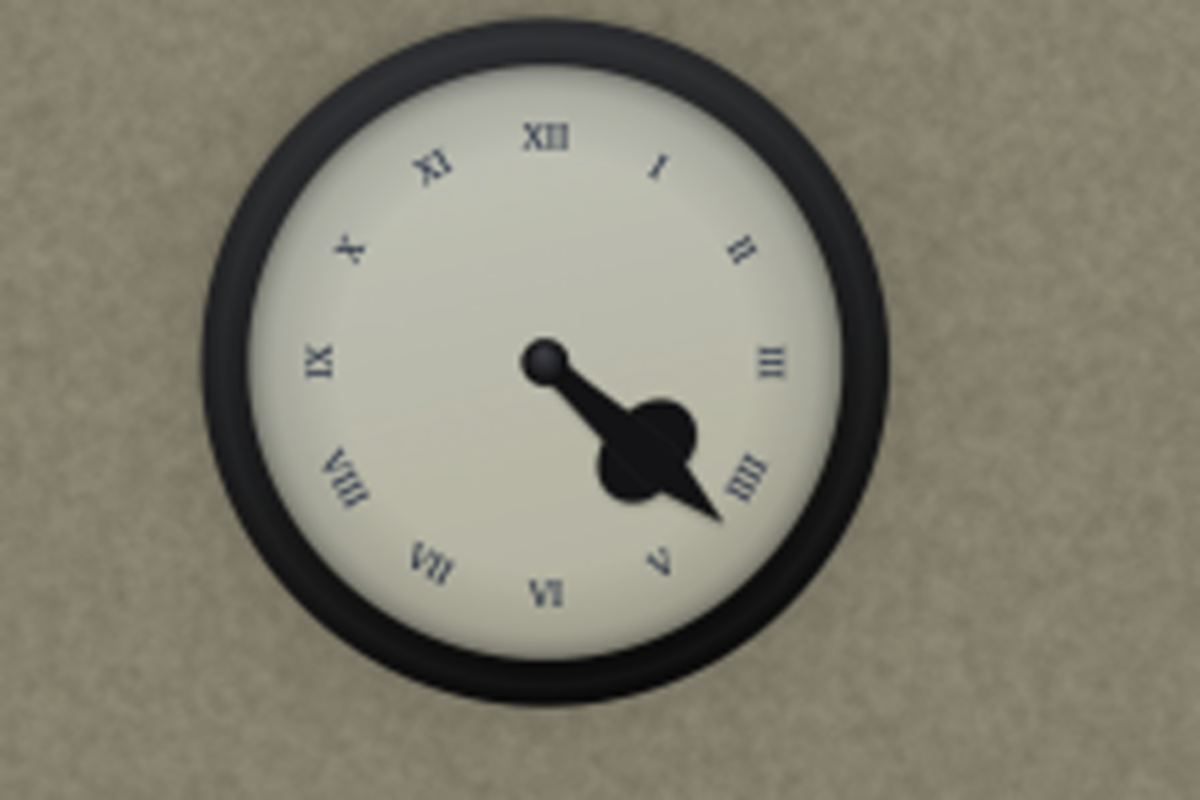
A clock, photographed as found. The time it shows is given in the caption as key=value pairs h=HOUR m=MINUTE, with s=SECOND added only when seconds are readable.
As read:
h=4 m=22
